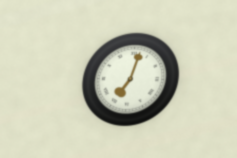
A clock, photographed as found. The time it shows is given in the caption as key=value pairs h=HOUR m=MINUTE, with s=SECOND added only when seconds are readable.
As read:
h=7 m=2
